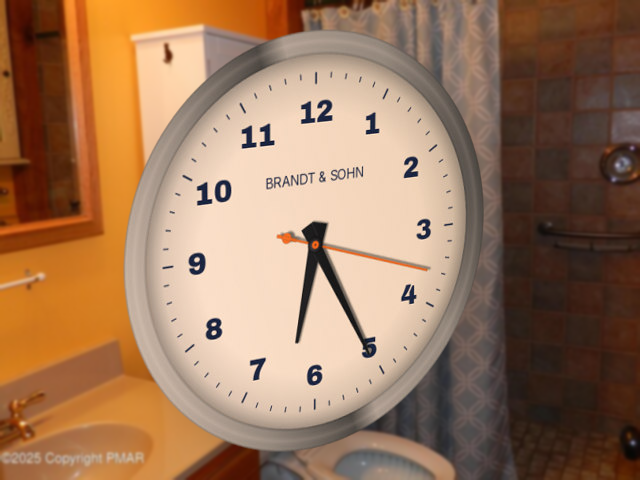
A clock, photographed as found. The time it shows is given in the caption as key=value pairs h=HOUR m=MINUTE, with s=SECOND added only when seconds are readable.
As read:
h=6 m=25 s=18
